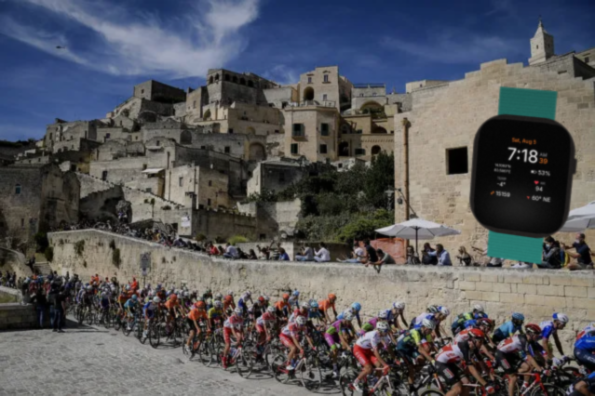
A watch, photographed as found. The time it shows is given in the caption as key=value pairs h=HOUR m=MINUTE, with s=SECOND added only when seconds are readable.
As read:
h=7 m=18
